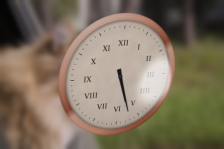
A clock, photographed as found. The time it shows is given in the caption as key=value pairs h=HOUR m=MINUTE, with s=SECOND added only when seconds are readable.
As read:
h=5 m=27
